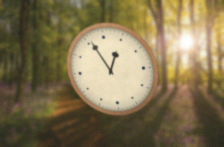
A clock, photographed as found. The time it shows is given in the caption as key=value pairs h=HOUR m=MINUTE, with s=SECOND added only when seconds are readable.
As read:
h=12 m=56
